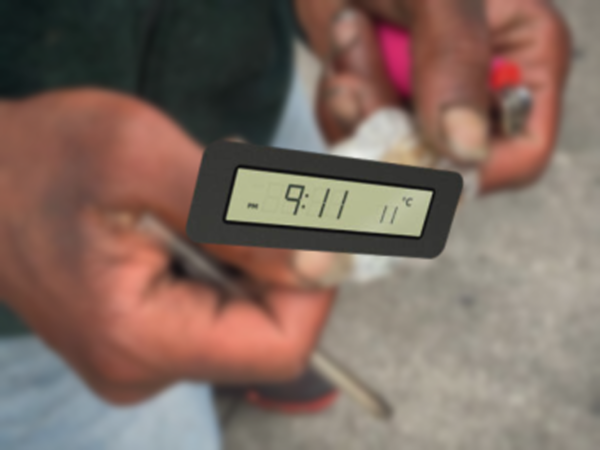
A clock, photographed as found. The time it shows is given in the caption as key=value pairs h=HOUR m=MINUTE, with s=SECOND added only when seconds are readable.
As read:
h=9 m=11
